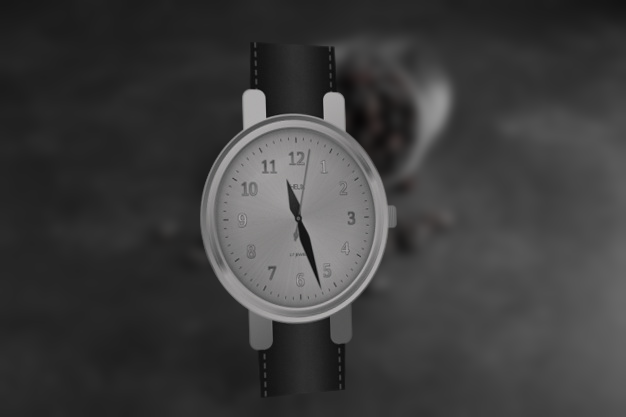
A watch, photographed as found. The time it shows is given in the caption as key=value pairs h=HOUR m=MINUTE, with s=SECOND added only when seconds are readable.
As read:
h=11 m=27 s=2
